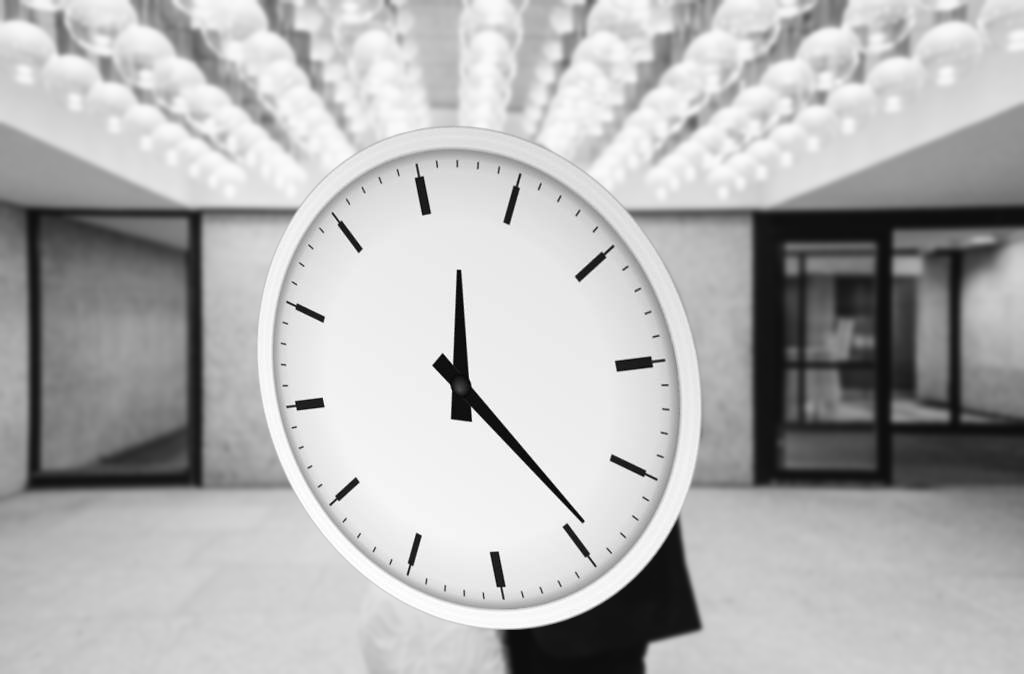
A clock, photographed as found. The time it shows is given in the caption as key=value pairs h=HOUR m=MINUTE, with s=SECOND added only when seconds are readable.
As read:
h=12 m=24
